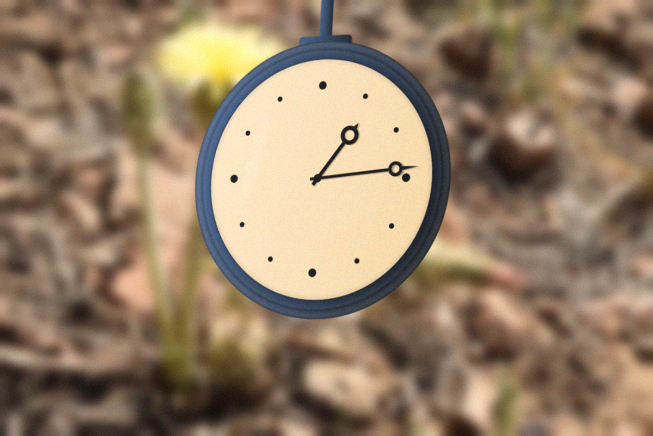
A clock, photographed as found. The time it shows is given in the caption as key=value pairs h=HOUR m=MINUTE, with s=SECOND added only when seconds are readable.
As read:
h=1 m=14
